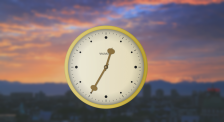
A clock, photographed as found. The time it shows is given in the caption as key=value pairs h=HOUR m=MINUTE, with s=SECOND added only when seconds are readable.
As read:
h=12 m=35
